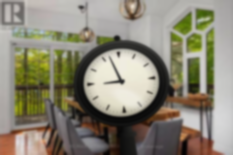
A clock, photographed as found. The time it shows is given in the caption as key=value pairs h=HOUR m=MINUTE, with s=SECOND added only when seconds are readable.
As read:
h=8 m=57
